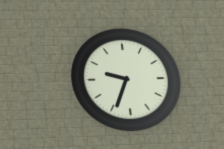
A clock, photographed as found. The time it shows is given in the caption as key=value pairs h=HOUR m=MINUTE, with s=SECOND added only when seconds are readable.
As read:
h=9 m=34
